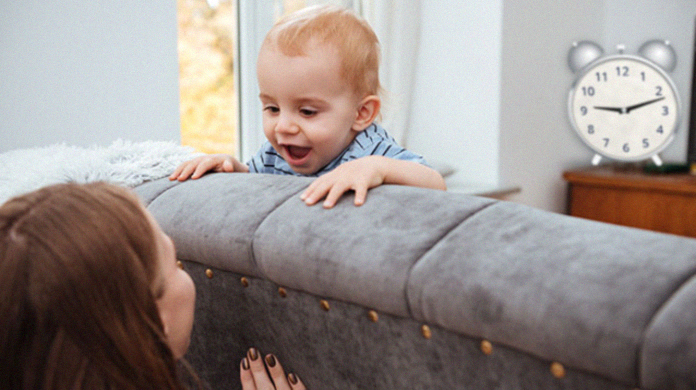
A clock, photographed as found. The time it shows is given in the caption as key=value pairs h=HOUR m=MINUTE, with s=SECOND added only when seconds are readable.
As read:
h=9 m=12
